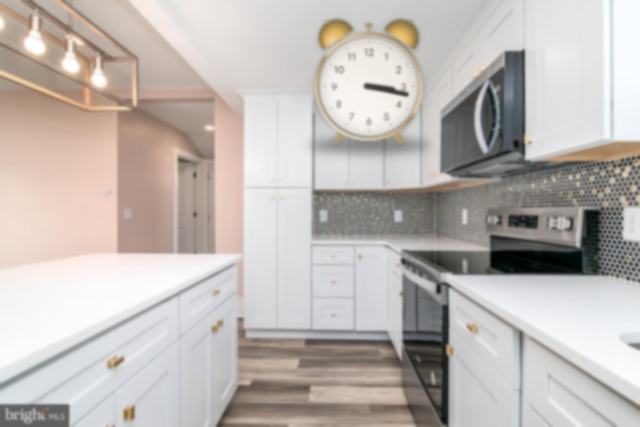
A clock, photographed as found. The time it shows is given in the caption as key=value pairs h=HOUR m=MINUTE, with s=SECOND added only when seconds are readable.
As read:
h=3 m=17
